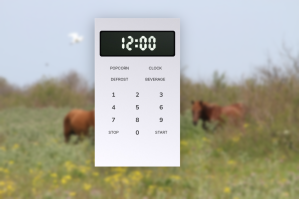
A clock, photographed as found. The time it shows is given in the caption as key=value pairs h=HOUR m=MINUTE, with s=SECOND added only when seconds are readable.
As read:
h=12 m=0
